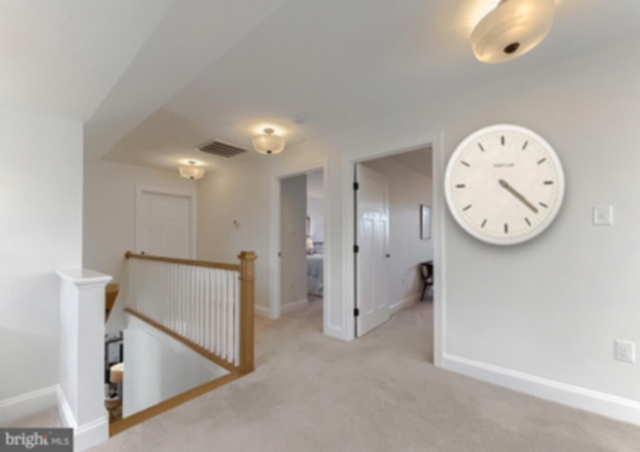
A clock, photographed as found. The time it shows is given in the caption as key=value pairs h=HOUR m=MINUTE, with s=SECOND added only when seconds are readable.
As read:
h=4 m=22
